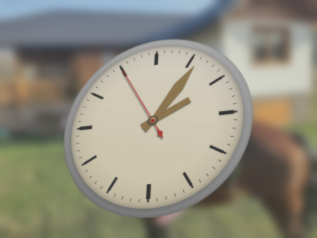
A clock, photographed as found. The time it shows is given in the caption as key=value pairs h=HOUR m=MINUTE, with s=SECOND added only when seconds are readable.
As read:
h=2 m=5 s=55
